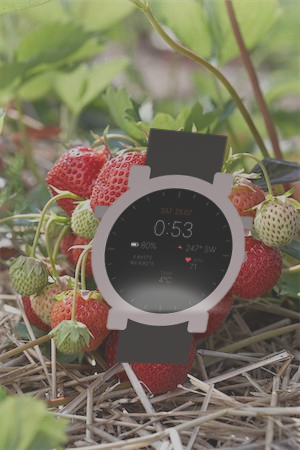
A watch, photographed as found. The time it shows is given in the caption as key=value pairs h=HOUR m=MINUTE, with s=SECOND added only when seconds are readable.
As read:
h=0 m=53
